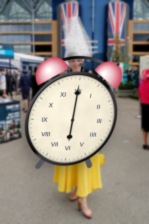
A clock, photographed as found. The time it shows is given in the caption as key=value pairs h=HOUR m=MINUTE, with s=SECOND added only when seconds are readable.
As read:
h=6 m=0
